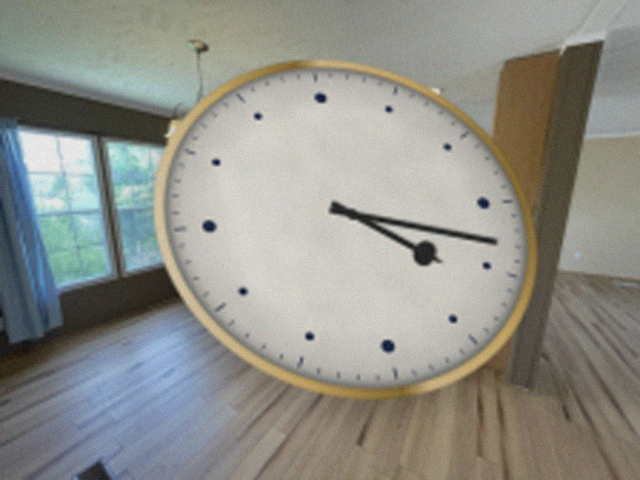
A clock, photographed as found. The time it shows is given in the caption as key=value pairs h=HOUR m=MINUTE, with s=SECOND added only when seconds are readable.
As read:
h=4 m=18
